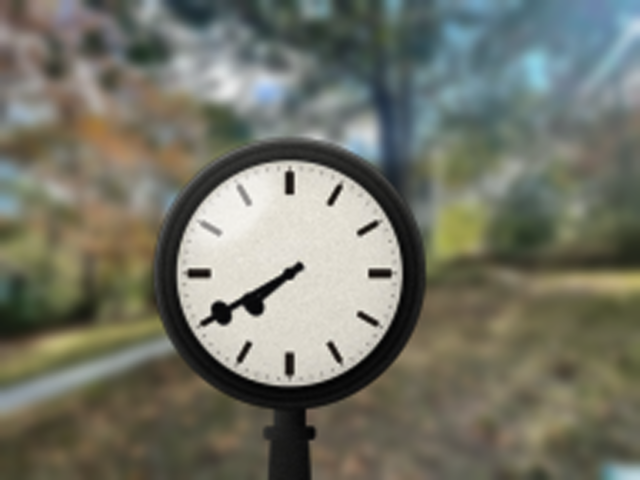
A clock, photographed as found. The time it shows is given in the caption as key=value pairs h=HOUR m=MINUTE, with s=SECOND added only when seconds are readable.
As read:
h=7 m=40
